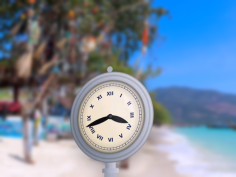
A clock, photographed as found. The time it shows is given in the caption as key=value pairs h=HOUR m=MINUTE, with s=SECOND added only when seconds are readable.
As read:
h=3 m=42
